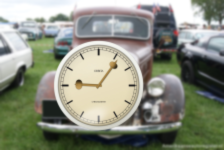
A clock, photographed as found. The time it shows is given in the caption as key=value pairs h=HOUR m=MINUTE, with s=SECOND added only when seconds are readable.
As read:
h=9 m=6
